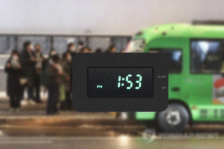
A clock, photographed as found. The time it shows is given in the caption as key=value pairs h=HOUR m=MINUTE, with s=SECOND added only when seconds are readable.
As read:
h=1 m=53
